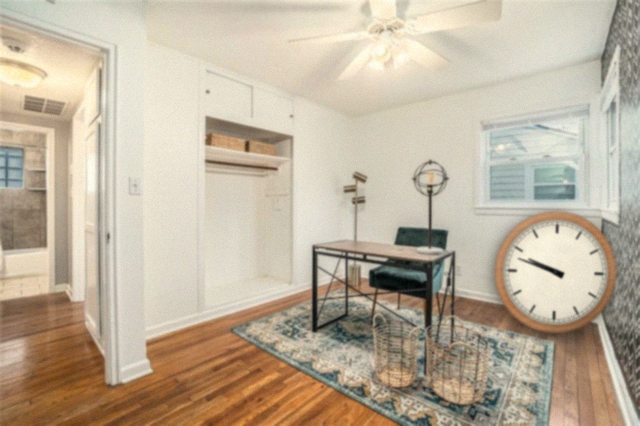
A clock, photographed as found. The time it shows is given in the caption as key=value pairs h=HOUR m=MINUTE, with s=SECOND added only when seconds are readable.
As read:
h=9 m=48
